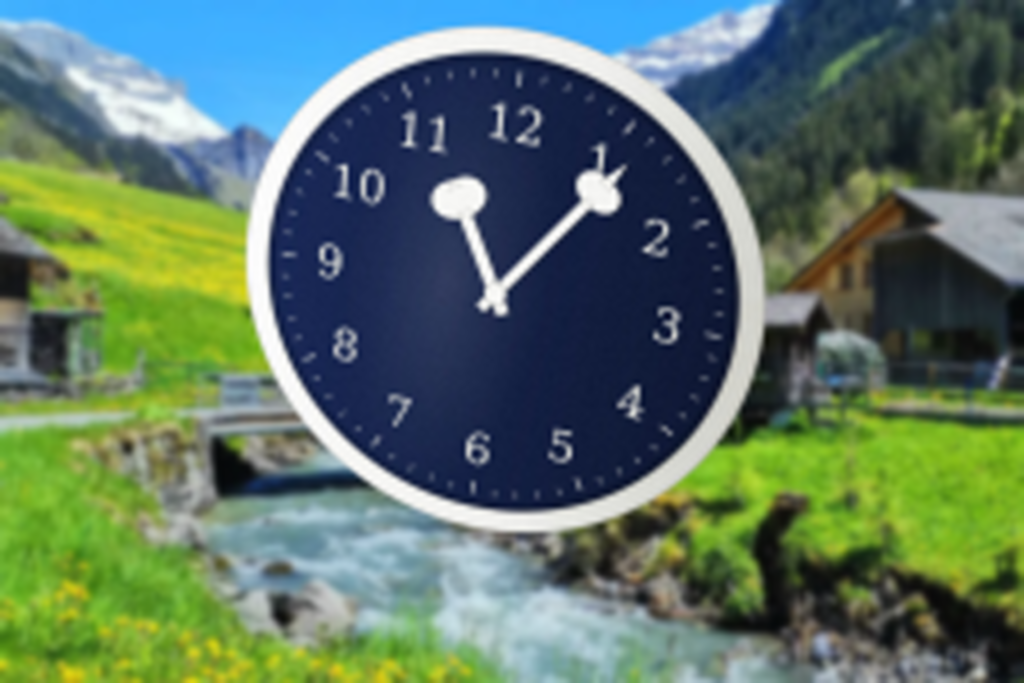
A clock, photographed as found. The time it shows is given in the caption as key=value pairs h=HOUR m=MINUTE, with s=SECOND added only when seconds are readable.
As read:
h=11 m=6
